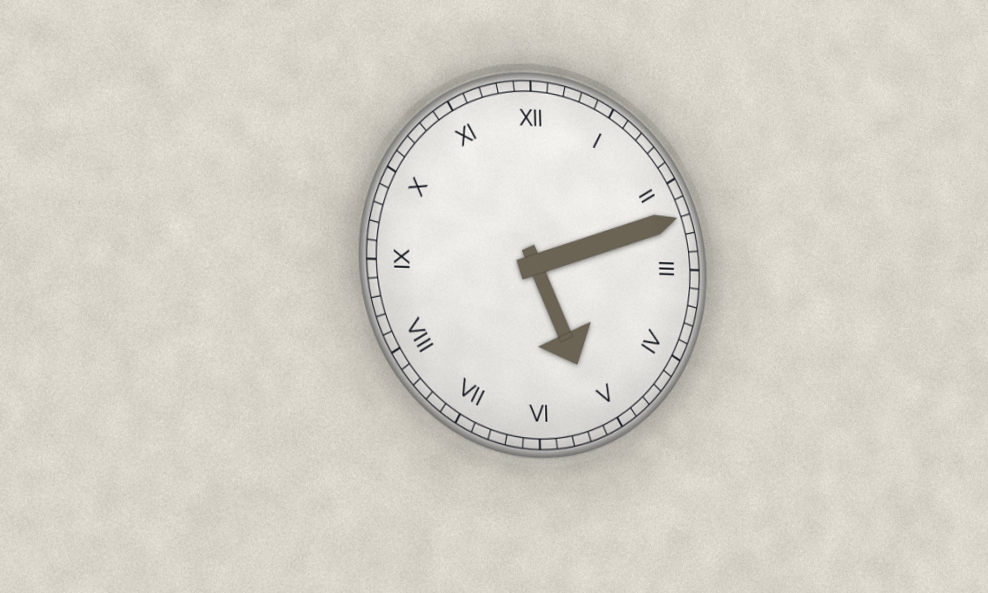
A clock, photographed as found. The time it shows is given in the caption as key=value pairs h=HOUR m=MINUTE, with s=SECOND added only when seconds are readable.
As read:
h=5 m=12
